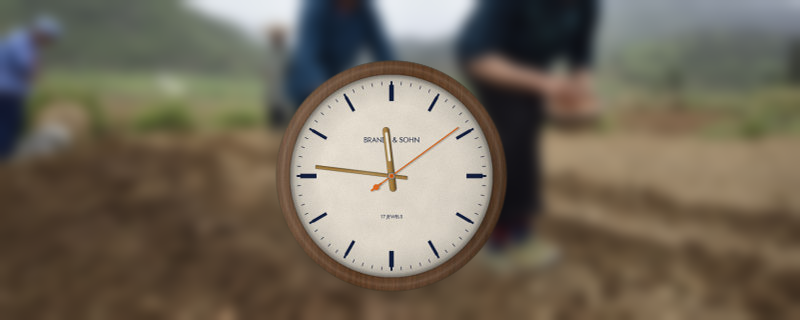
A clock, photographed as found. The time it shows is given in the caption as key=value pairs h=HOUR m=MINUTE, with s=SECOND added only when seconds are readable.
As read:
h=11 m=46 s=9
